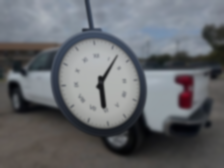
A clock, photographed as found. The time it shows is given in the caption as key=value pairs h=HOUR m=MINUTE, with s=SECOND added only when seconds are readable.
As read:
h=6 m=7
